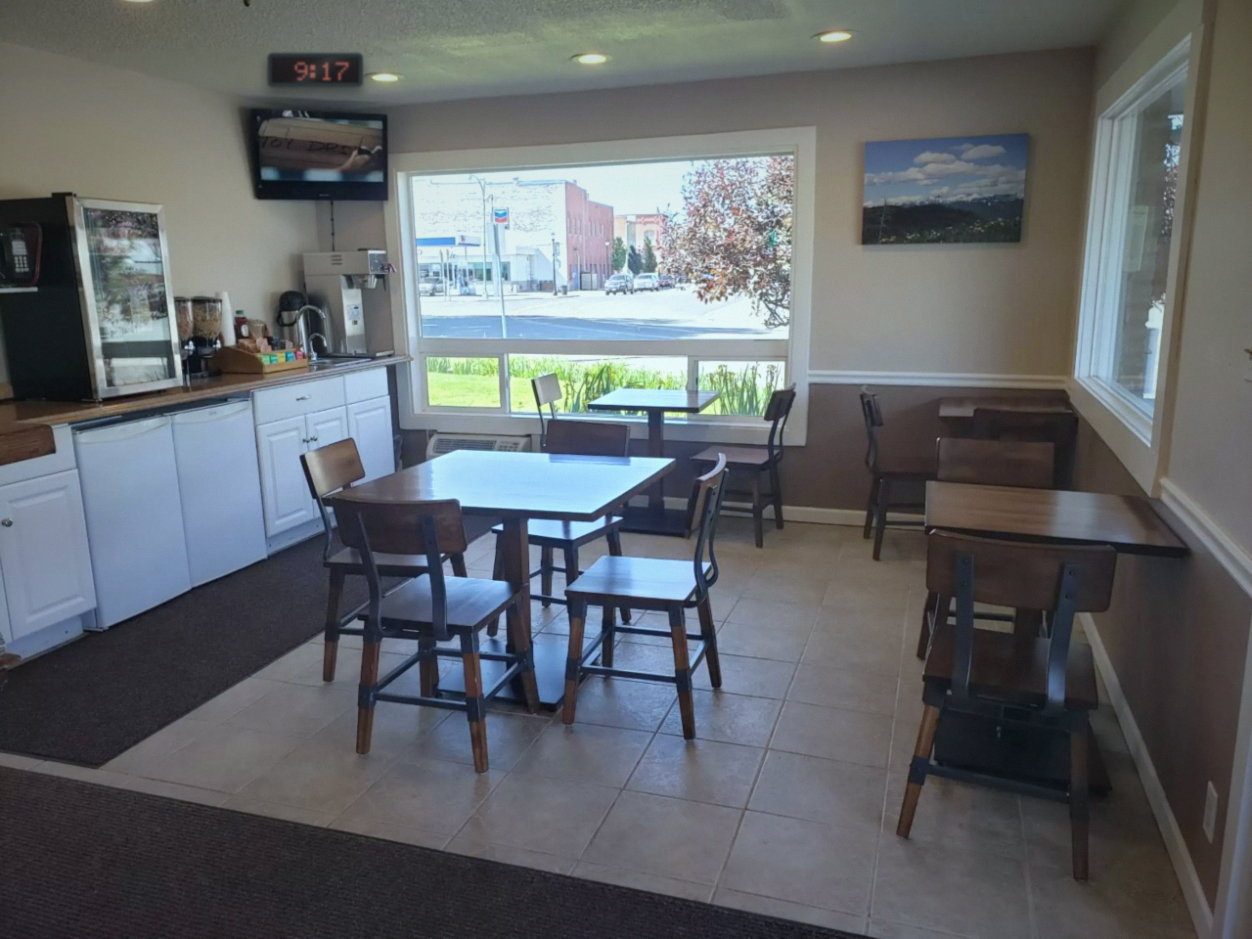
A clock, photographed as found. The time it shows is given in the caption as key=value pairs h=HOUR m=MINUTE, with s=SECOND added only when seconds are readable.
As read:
h=9 m=17
